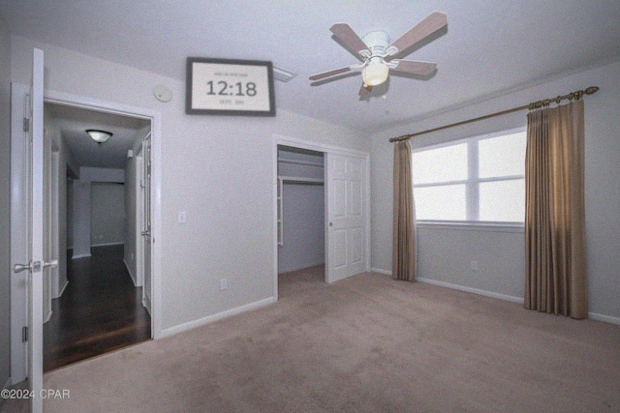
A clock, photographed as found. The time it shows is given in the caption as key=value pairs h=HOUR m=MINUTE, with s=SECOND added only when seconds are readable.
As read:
h=12 m=18
